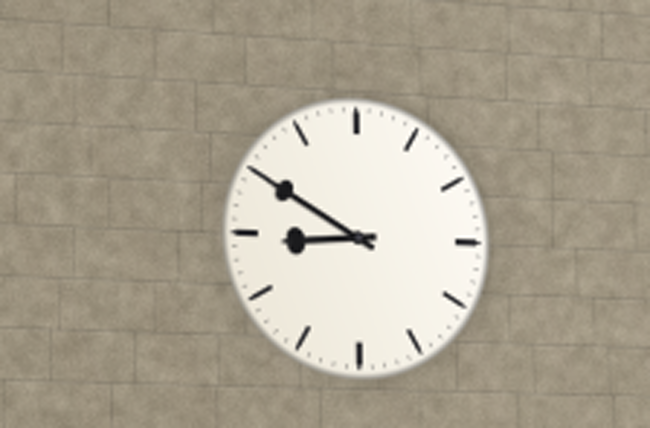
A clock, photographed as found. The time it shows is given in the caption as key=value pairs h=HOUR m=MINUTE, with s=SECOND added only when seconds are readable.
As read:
h=8 m=50
